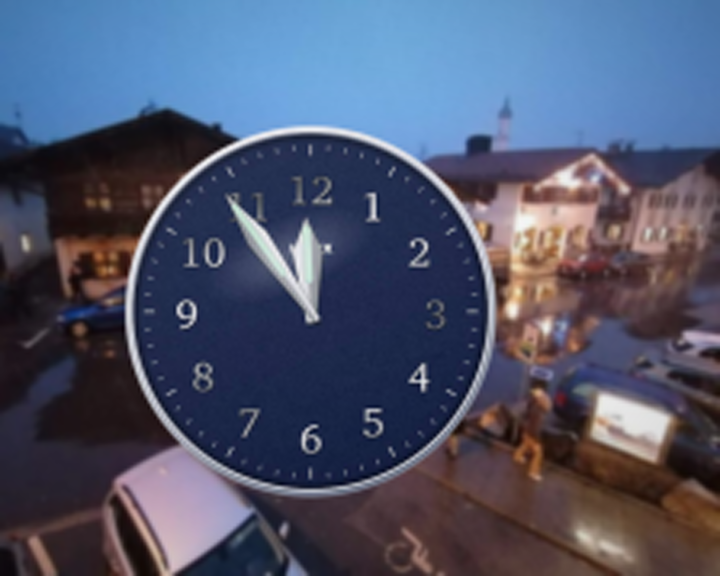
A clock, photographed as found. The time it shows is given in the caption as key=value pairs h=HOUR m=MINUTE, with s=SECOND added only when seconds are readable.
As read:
h=11 m=54
